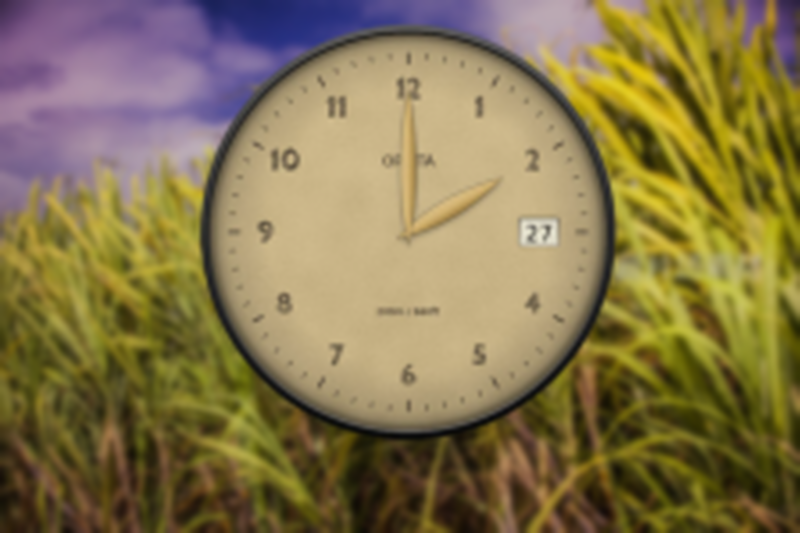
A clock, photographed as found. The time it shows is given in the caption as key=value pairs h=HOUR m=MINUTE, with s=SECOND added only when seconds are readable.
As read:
h=2 m=0
